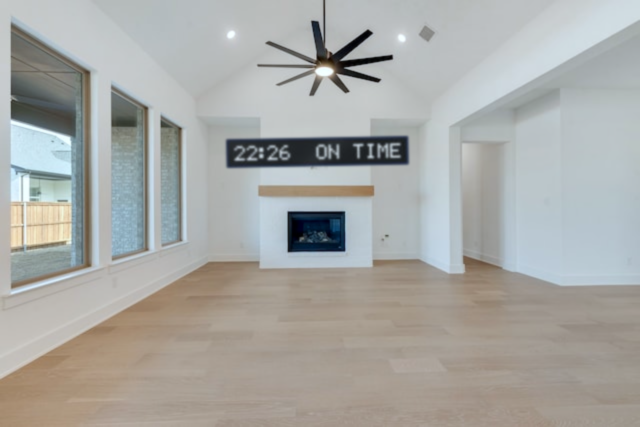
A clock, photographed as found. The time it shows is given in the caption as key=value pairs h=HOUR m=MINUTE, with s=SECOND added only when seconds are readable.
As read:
h=22 m=26
